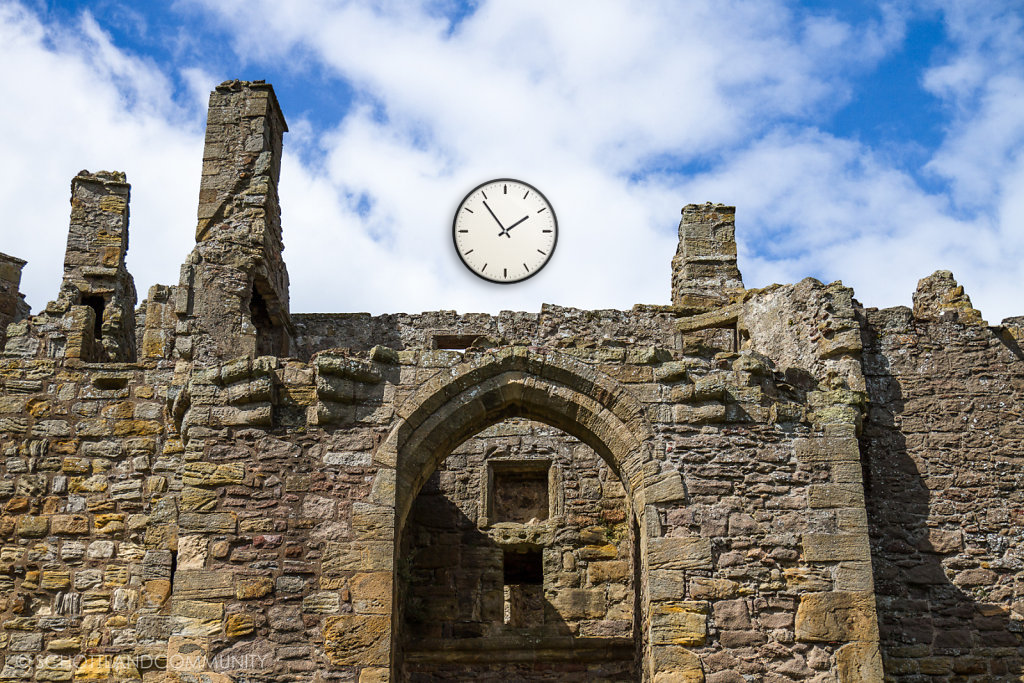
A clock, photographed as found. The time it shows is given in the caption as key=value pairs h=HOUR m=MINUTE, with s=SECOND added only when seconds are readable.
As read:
h=1 m=54
